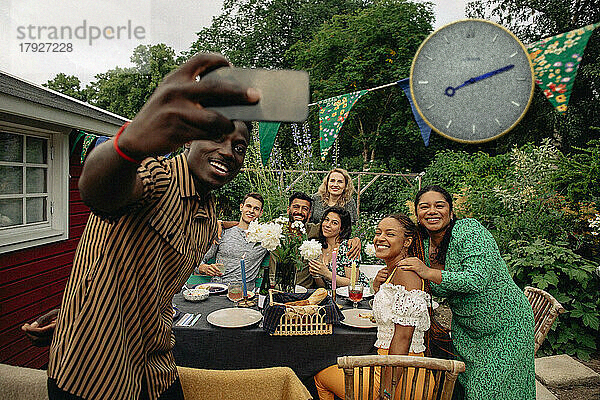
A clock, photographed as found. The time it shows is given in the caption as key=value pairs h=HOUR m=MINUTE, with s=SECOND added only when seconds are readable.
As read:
h=8 m=12
